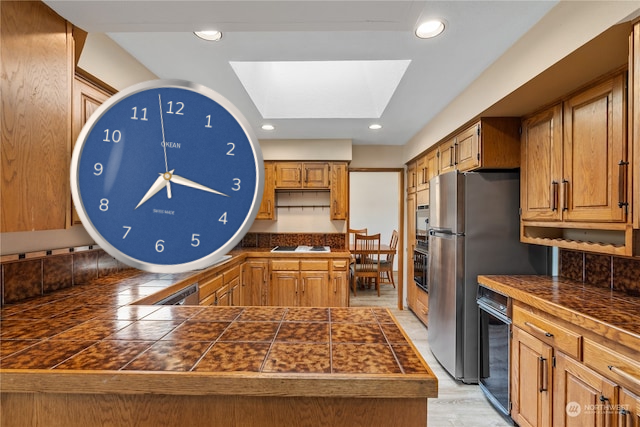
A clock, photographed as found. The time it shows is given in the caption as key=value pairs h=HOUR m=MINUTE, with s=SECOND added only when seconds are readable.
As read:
h=7 m=16 s=58
